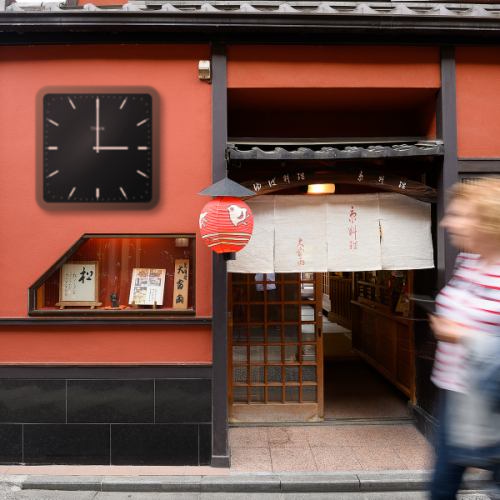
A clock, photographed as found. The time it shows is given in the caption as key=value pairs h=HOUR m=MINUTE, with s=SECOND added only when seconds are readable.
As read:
h=3 m=0
